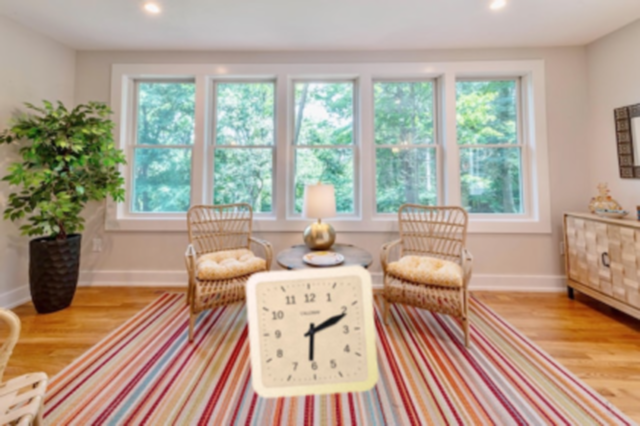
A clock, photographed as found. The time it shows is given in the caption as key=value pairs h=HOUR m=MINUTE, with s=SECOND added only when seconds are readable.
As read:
h=6 m=11
